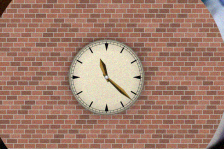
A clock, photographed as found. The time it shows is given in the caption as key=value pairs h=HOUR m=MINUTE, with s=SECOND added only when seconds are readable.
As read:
h=11 m=22
